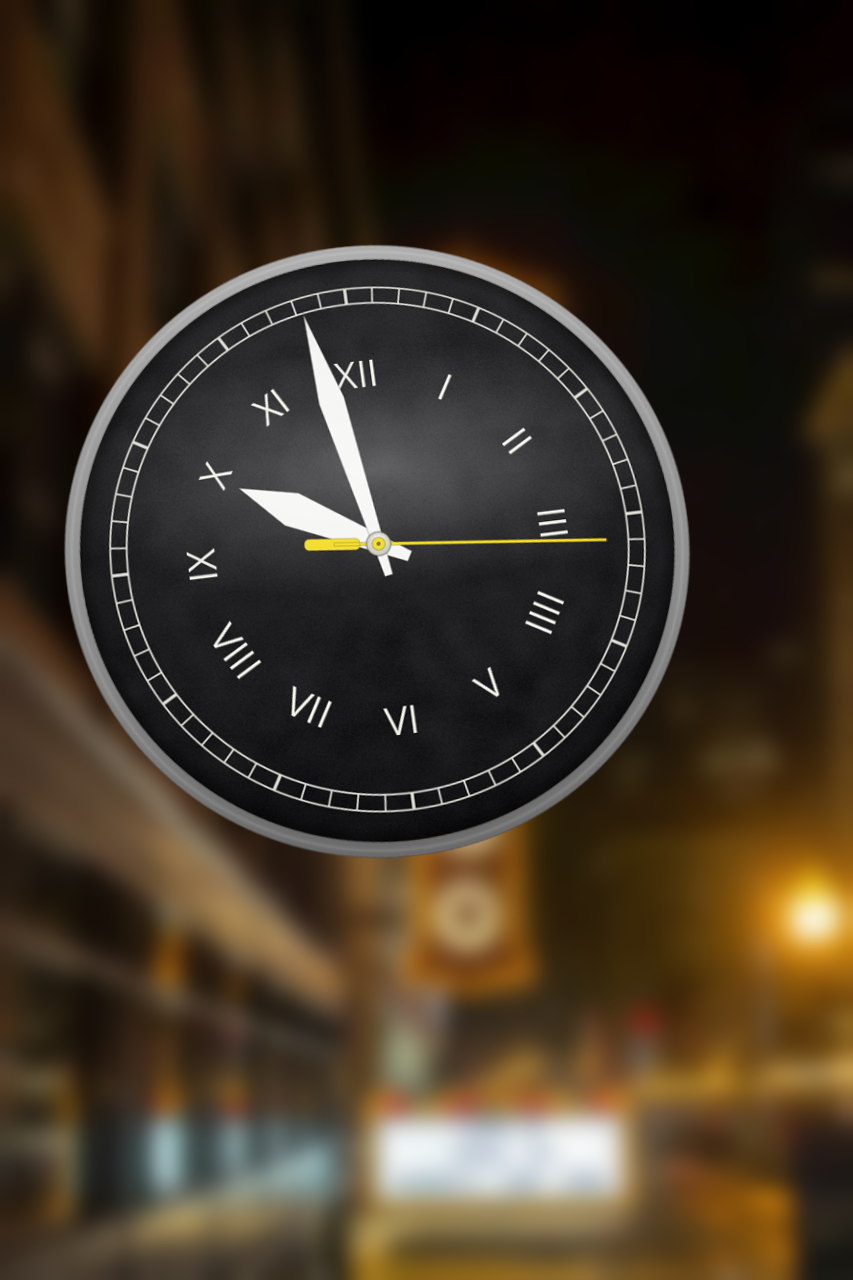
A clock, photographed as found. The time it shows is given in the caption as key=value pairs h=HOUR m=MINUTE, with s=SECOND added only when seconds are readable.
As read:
h=9 m=58 s=16
